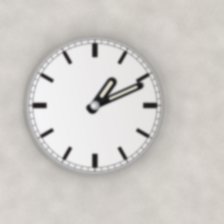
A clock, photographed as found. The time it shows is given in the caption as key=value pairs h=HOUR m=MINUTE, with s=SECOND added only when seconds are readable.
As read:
h=1 m=11
